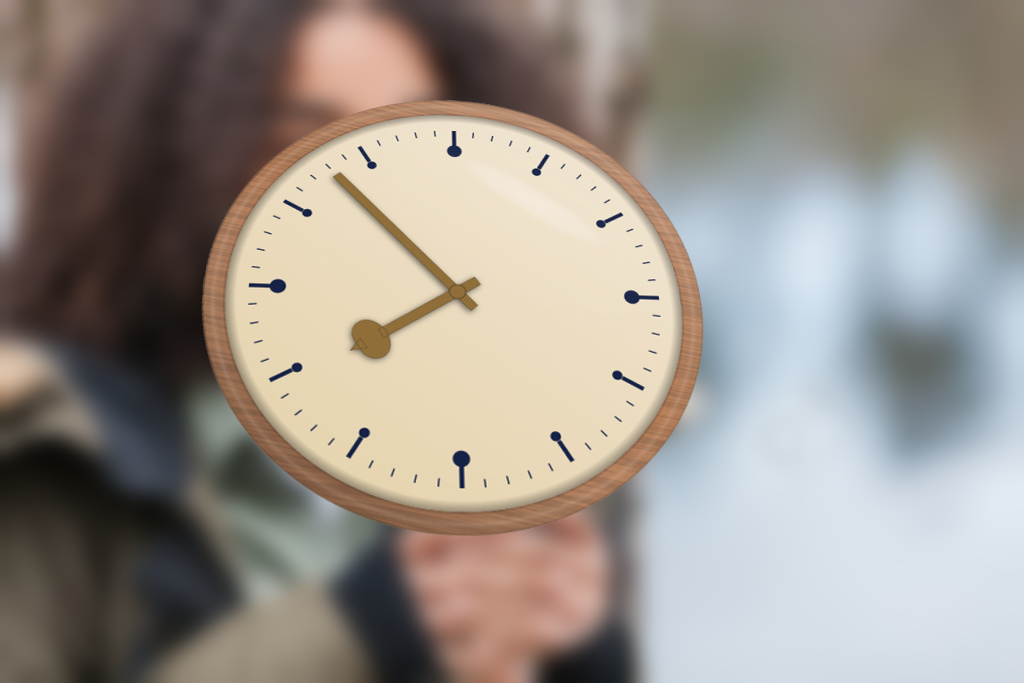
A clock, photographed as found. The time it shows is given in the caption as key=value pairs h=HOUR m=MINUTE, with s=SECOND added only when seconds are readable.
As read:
h=7 m=53
